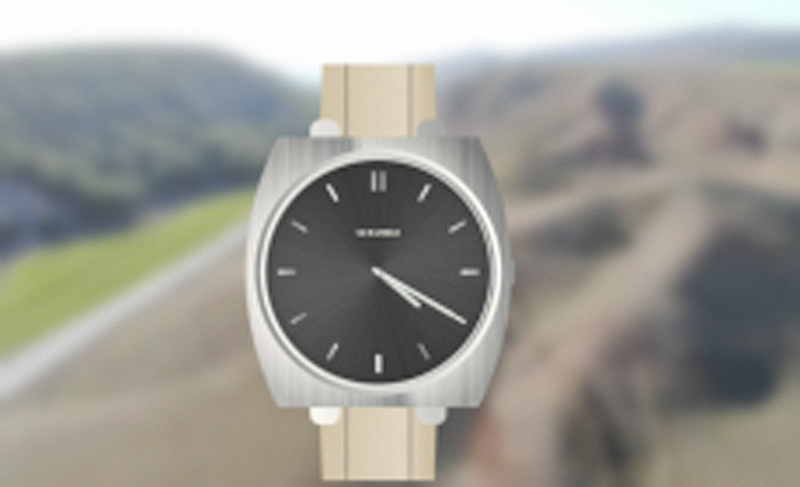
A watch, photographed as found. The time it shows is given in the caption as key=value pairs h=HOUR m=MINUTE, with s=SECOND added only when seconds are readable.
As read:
h=4 m=20
